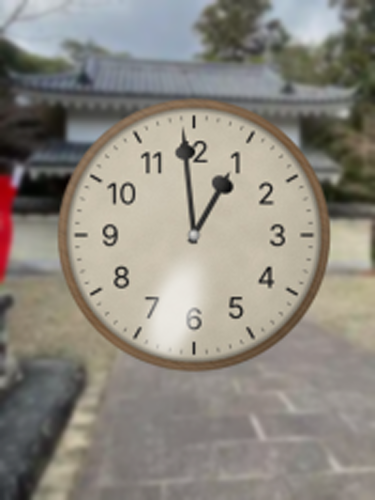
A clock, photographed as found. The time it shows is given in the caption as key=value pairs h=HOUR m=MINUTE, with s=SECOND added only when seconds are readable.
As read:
h=12 m=59
